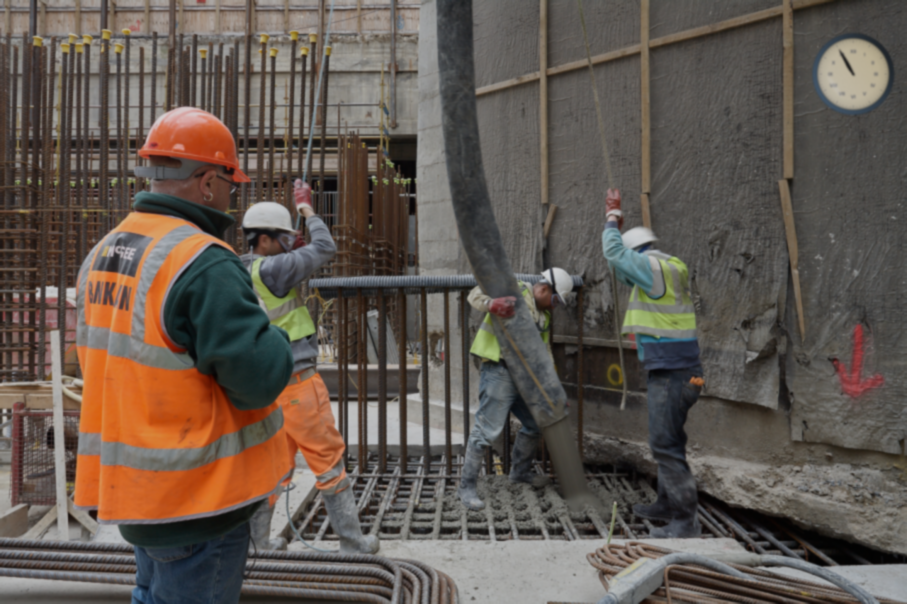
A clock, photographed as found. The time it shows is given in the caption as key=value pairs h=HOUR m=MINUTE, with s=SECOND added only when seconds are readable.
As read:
h=10 m=55
